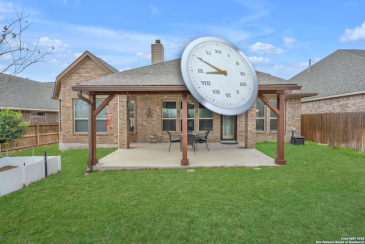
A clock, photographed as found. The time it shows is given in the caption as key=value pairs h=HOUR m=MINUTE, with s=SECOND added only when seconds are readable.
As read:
h=8 m=50
